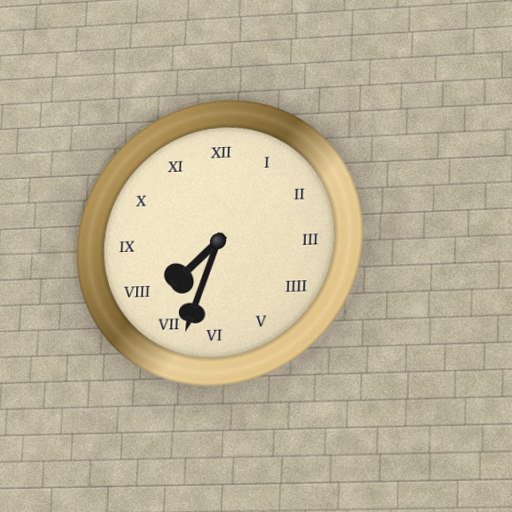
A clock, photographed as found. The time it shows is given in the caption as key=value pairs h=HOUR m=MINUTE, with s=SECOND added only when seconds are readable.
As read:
h=7 m=33
